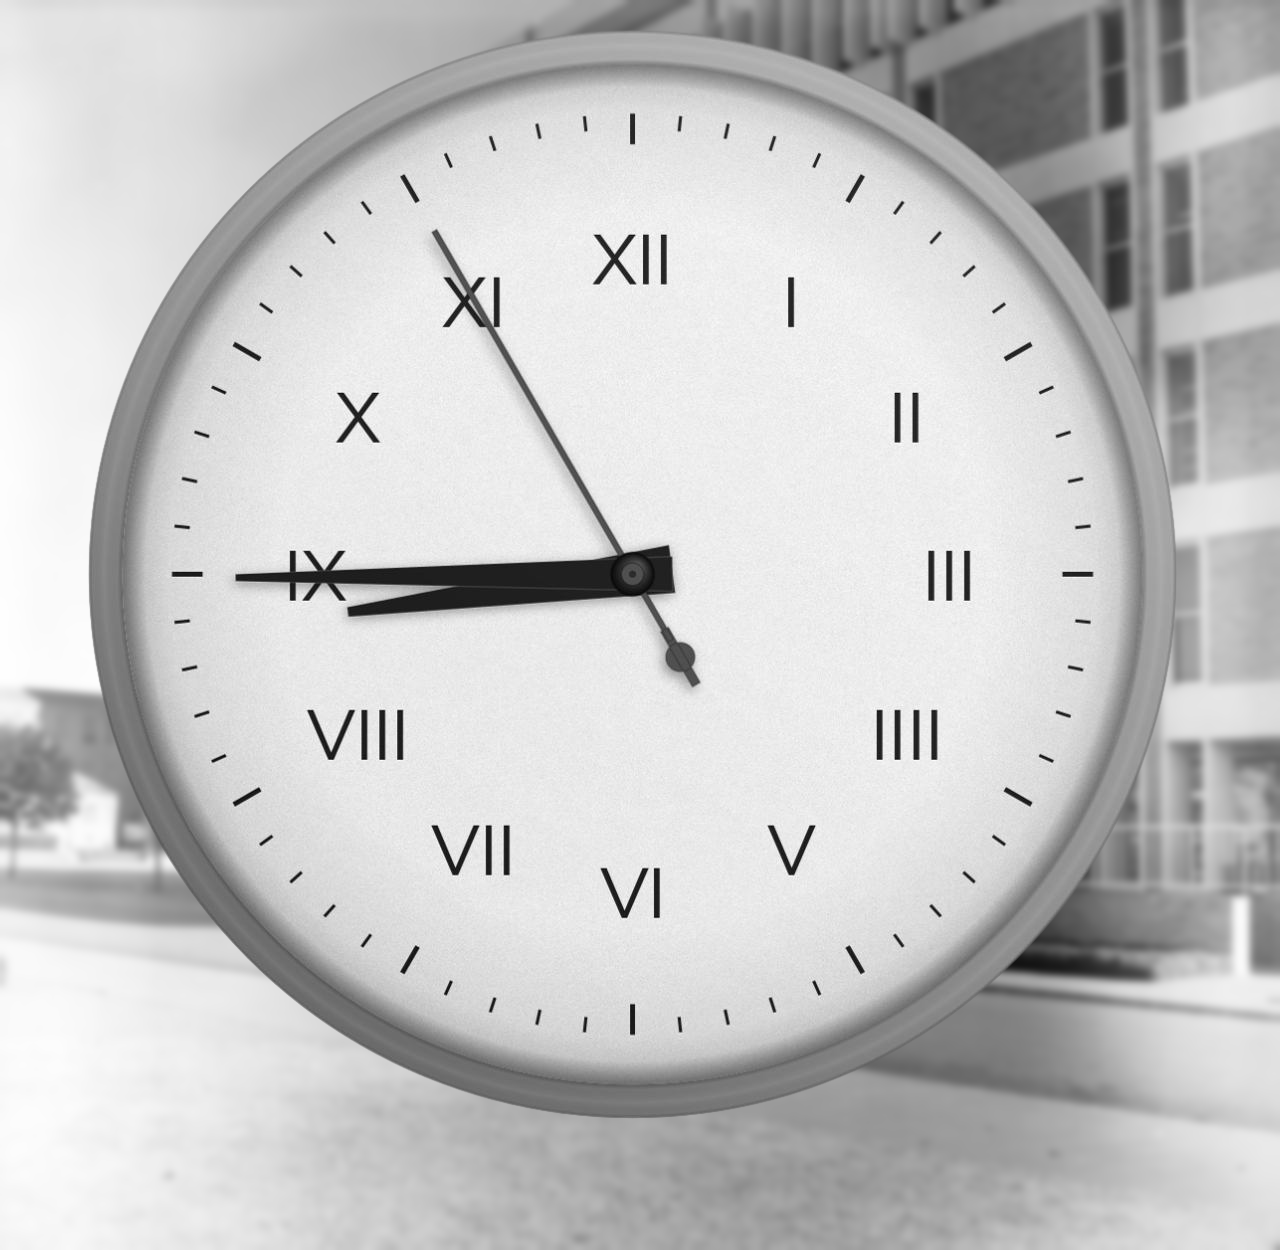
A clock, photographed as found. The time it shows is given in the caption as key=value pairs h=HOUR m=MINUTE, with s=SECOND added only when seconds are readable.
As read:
h=8 m=44 s=55
